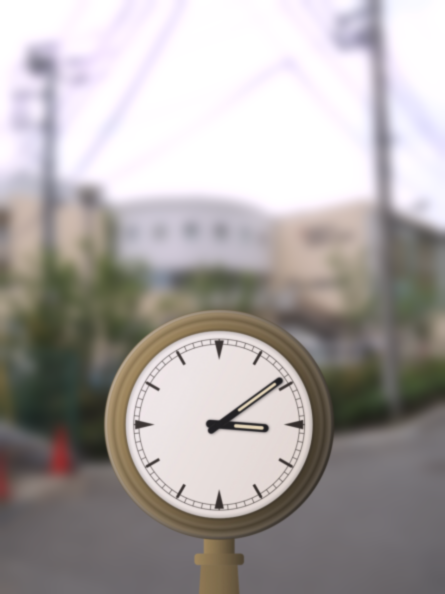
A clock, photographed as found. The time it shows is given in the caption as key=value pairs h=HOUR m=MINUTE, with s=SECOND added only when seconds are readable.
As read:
h=3 m=9
